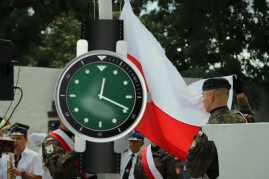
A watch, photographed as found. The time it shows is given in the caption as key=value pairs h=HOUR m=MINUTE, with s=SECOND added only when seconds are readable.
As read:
h=12 m=19
